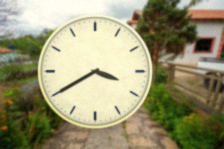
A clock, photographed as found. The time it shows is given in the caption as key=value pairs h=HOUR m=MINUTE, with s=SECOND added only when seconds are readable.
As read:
h=3 m=40
